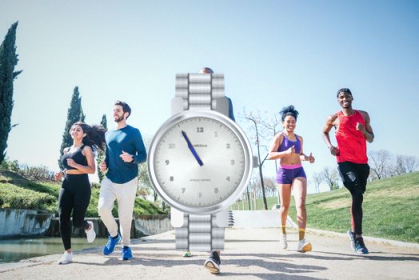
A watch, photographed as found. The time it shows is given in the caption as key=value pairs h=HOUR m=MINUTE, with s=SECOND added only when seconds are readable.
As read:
h=10 m=55
